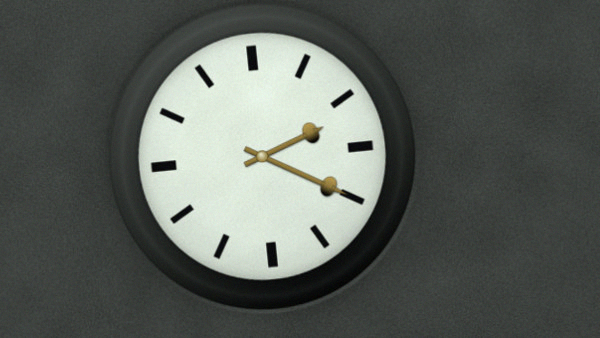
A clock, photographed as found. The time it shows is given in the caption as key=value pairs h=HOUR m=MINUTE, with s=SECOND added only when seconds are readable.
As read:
h=2 m=20
